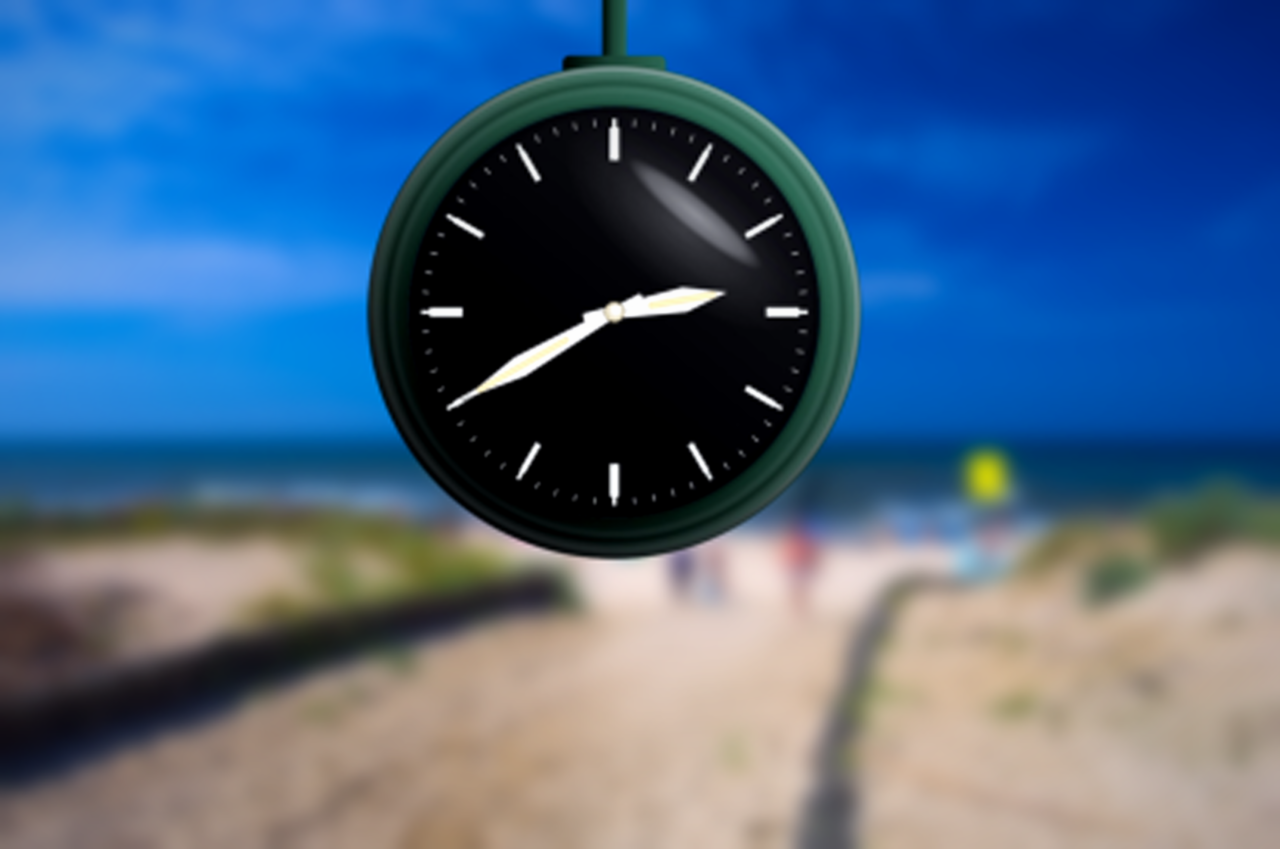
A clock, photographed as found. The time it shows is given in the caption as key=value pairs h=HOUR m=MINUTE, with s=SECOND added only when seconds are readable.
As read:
h=2 m=40
